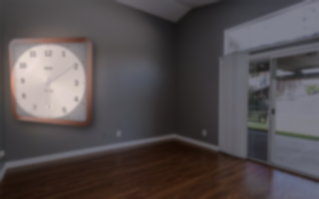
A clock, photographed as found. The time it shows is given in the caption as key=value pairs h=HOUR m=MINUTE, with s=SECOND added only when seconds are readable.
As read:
h=6 m=9
